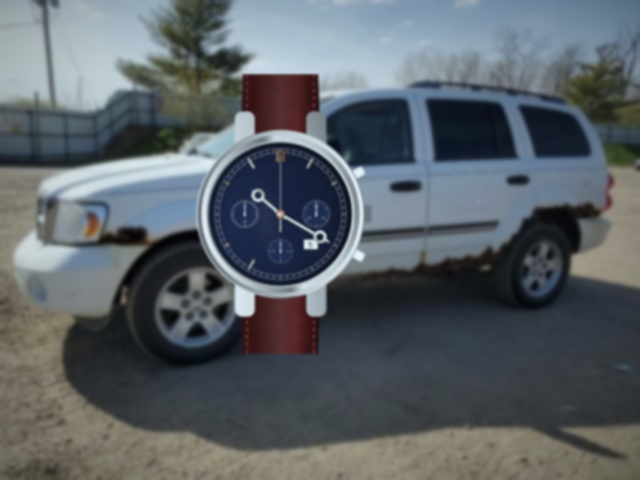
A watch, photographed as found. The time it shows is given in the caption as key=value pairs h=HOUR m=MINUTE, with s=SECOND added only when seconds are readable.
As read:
h=10 m=20
